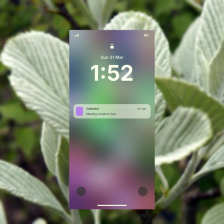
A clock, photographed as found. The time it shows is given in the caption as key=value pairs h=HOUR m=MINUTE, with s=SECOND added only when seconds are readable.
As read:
h=1 m=52
